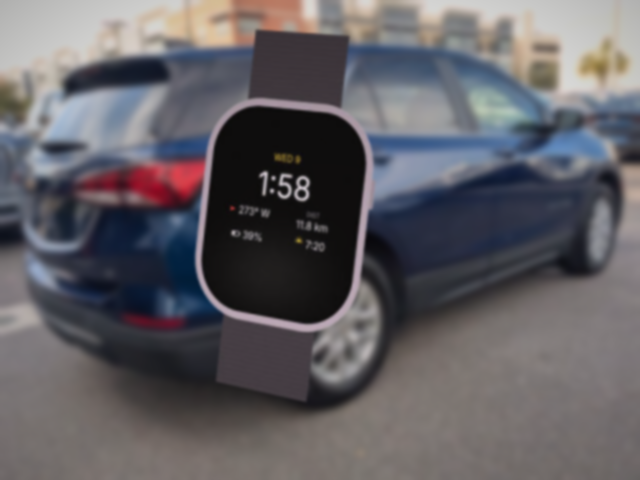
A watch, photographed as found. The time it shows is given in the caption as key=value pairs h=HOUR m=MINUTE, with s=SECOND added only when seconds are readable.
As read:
h=1 m=58
